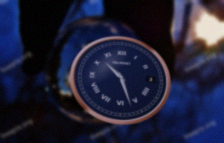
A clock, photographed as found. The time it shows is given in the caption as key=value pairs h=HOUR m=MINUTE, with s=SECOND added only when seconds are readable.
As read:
h=10 m=27
